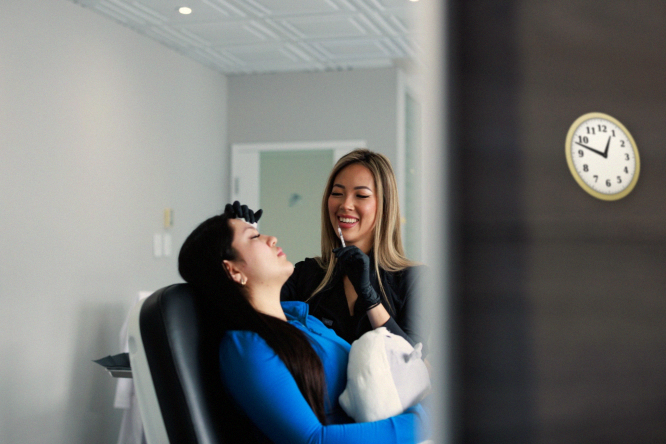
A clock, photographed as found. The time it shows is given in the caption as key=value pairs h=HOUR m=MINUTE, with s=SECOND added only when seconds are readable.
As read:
h=12 m=48
